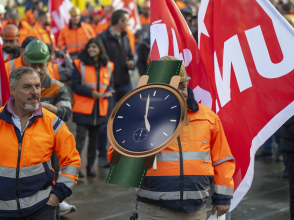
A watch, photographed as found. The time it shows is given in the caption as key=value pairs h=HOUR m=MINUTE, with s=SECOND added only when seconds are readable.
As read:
h=4 m=58
